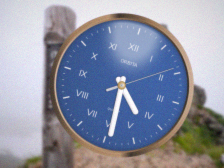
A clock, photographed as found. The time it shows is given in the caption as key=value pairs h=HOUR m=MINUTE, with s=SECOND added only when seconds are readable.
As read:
h=4 m=29 s=9
